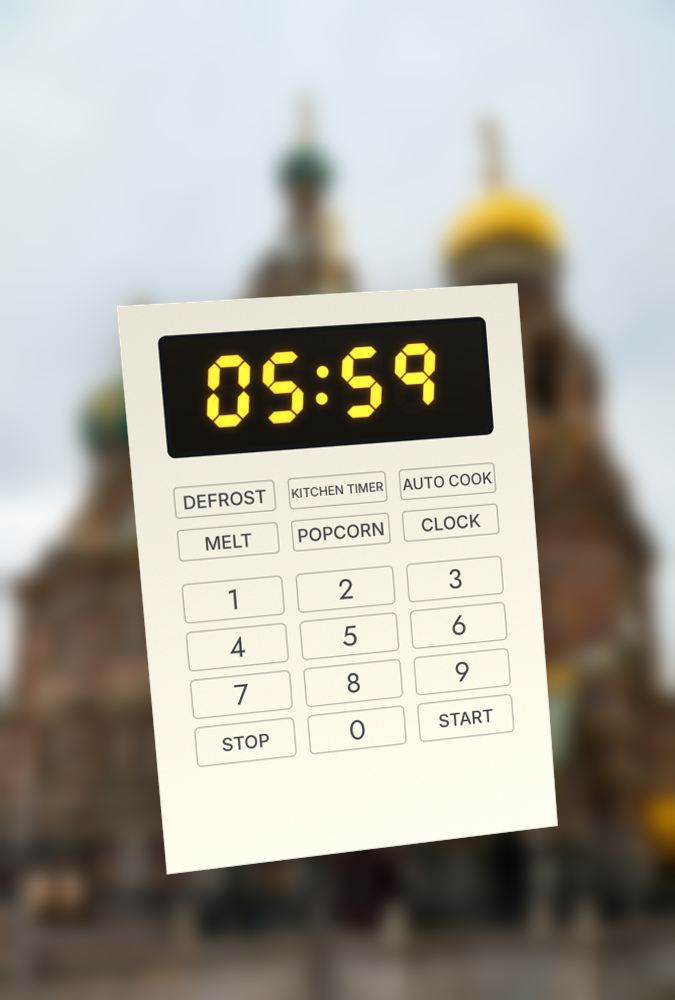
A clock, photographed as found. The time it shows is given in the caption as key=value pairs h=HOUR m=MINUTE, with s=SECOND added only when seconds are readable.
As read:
h=5 m=59
